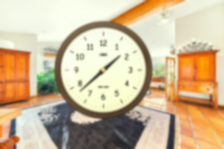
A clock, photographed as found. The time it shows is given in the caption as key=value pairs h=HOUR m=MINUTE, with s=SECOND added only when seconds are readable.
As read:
h=1 m=38
